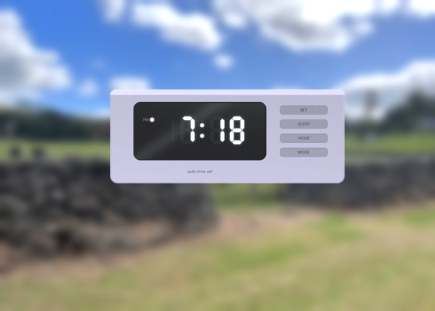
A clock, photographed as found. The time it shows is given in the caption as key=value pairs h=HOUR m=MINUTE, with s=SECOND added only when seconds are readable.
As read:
h=7 m=18
